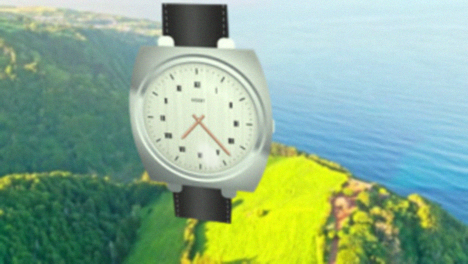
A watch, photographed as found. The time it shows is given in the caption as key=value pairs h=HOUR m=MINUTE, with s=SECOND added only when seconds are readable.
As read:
h=7 m=23
